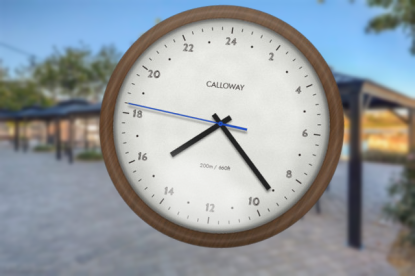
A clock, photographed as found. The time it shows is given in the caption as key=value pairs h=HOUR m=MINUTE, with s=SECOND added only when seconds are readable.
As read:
h=15 m=22 s=46
